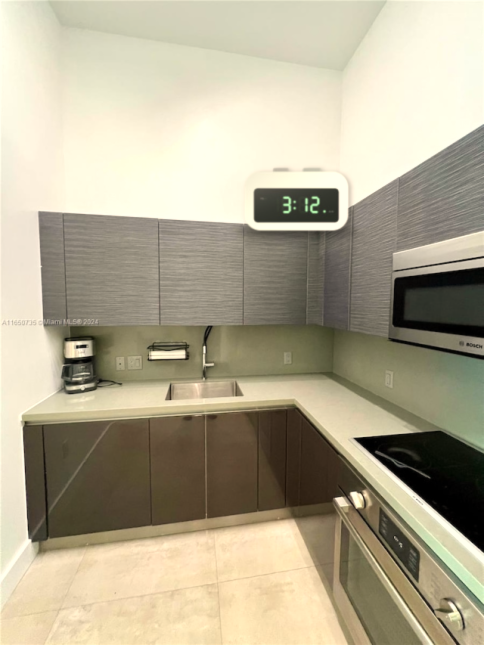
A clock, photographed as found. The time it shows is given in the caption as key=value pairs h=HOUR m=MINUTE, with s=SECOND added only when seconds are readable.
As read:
h=3 m=12
